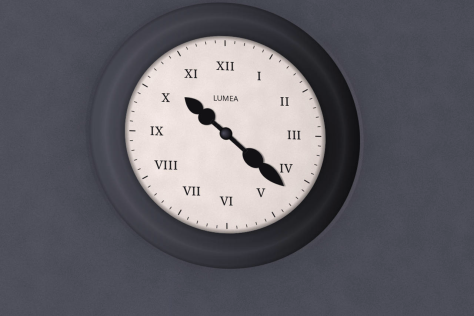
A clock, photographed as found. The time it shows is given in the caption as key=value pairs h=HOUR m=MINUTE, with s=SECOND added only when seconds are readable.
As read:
h=10 m=22
